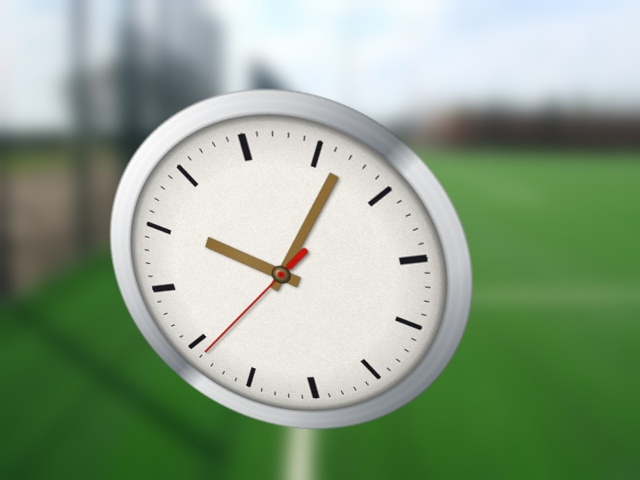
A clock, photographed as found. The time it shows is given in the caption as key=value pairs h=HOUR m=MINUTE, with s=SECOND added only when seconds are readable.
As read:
h=10 m=6 s=39
